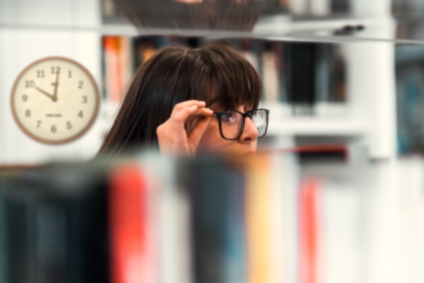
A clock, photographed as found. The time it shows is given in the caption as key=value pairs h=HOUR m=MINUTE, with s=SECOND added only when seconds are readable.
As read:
h=10 m=1
